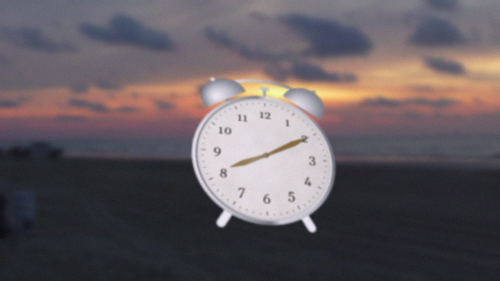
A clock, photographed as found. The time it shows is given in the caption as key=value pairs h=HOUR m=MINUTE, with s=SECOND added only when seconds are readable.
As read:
h=8 m=10
